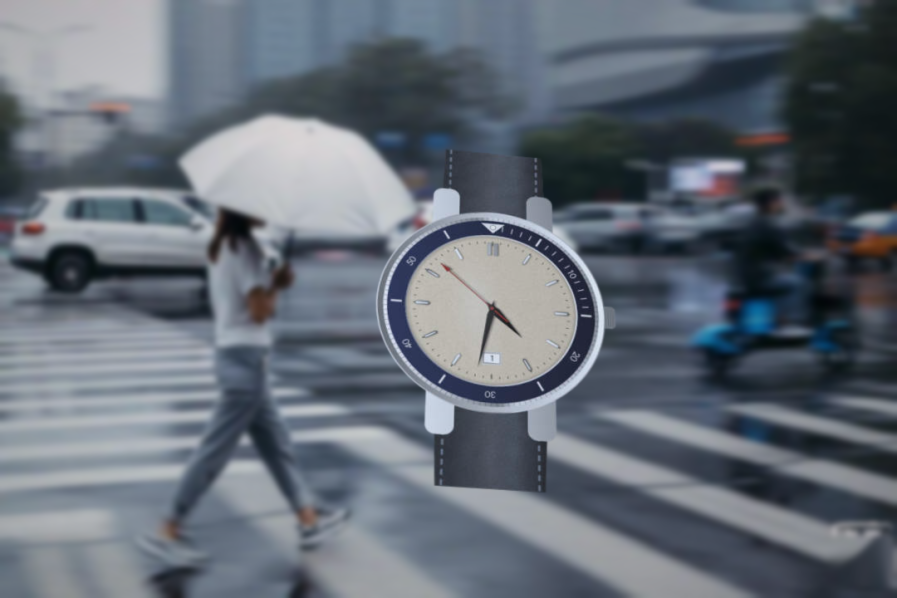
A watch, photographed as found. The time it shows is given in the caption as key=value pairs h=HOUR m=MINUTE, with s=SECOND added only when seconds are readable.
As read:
h=4 m=31 s=52
